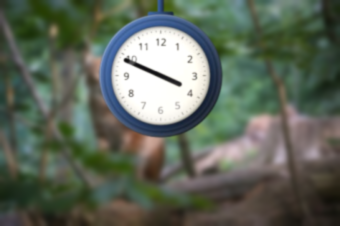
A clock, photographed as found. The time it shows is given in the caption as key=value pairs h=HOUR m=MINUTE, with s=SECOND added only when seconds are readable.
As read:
h=3 m=49
